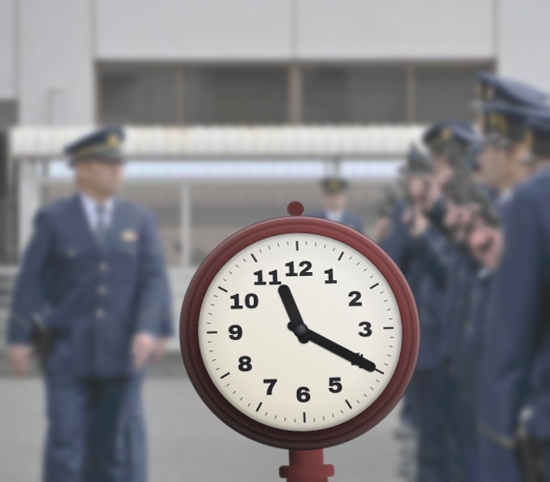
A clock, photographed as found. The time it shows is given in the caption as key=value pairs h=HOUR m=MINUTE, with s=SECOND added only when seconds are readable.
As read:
h=11 m=20
